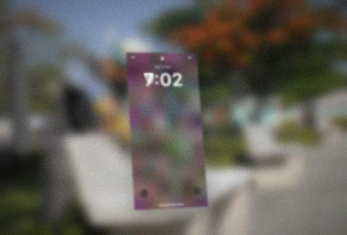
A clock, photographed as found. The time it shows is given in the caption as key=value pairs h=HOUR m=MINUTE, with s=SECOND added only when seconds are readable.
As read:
h=7 m=2
